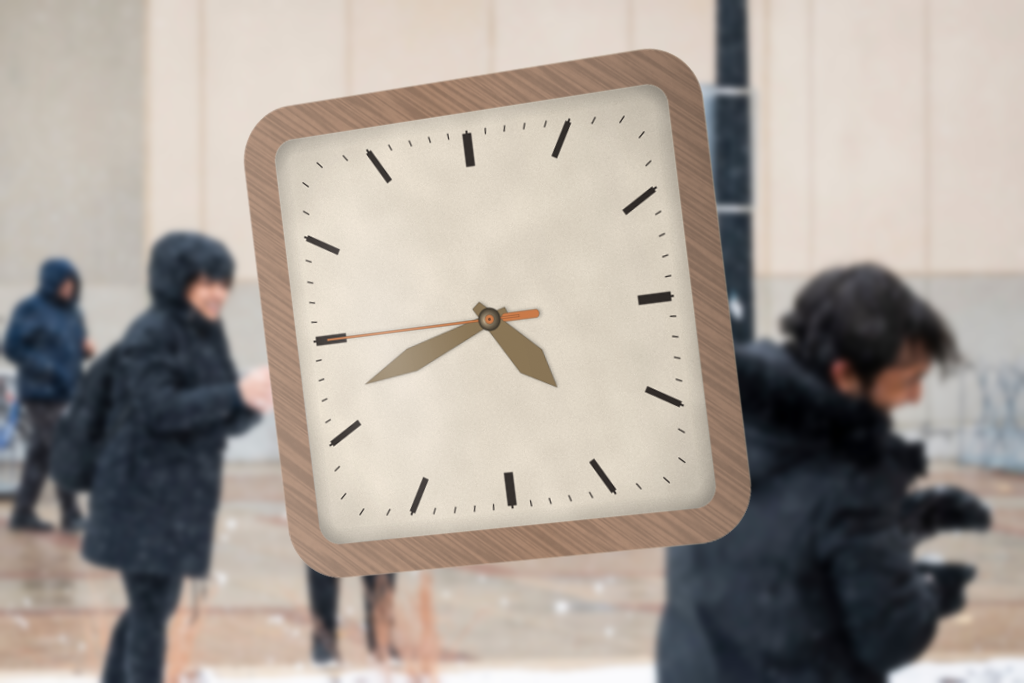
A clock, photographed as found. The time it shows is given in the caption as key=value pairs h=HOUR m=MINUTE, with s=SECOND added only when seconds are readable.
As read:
h=4 m=41 s=45
